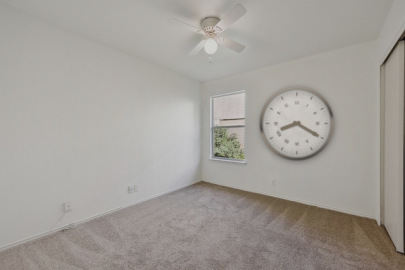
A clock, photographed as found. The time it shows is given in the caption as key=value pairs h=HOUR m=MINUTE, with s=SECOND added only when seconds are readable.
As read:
h=8 m=20
